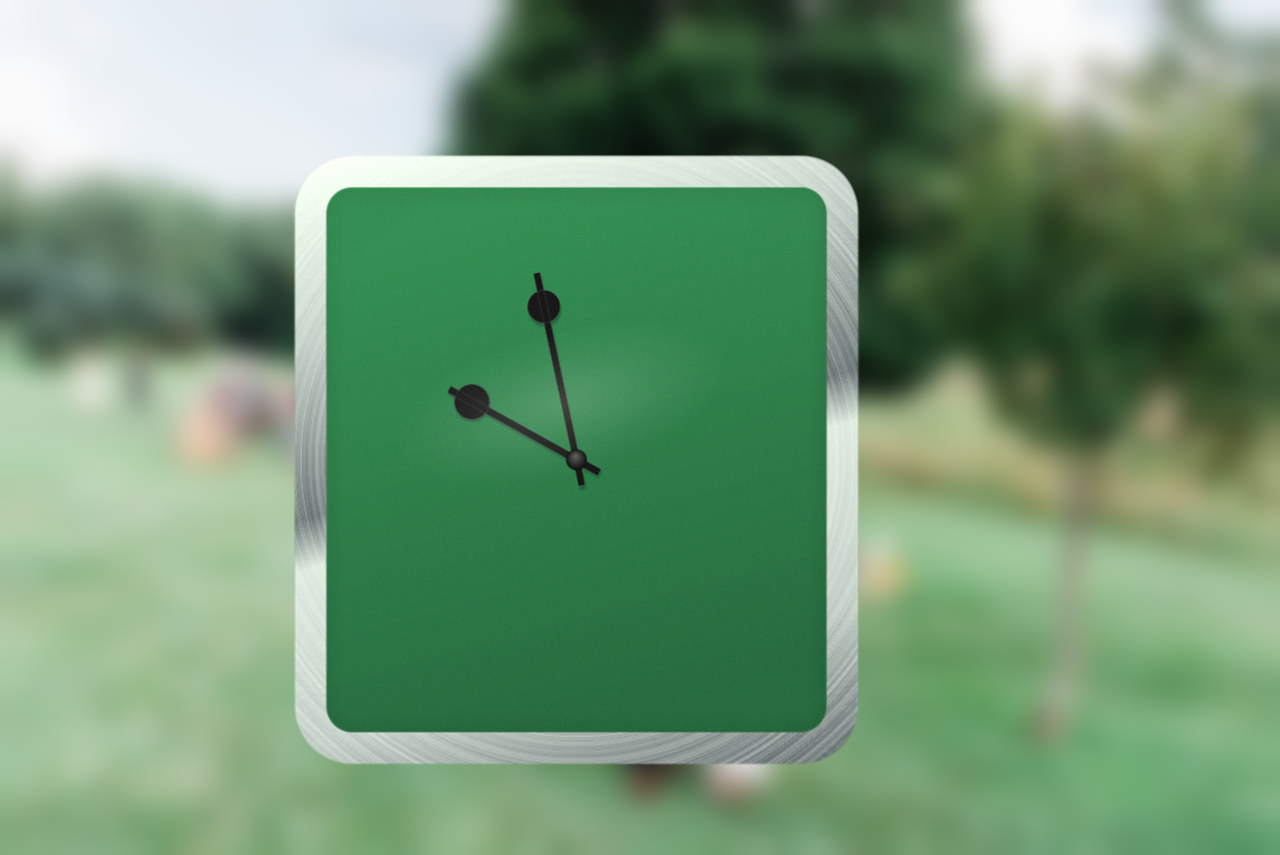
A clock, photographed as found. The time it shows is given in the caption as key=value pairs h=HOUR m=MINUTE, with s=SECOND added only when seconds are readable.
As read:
h=9 m=58
